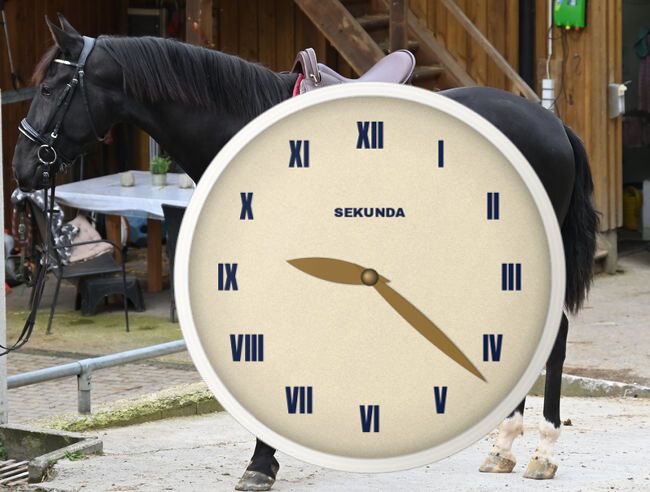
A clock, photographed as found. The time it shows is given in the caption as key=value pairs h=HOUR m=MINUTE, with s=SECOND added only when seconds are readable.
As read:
h=9 m=22
